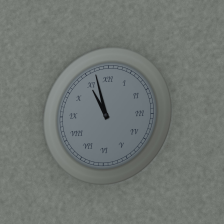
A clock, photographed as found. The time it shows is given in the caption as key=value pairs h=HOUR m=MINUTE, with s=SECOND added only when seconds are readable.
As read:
h=10 m=57
